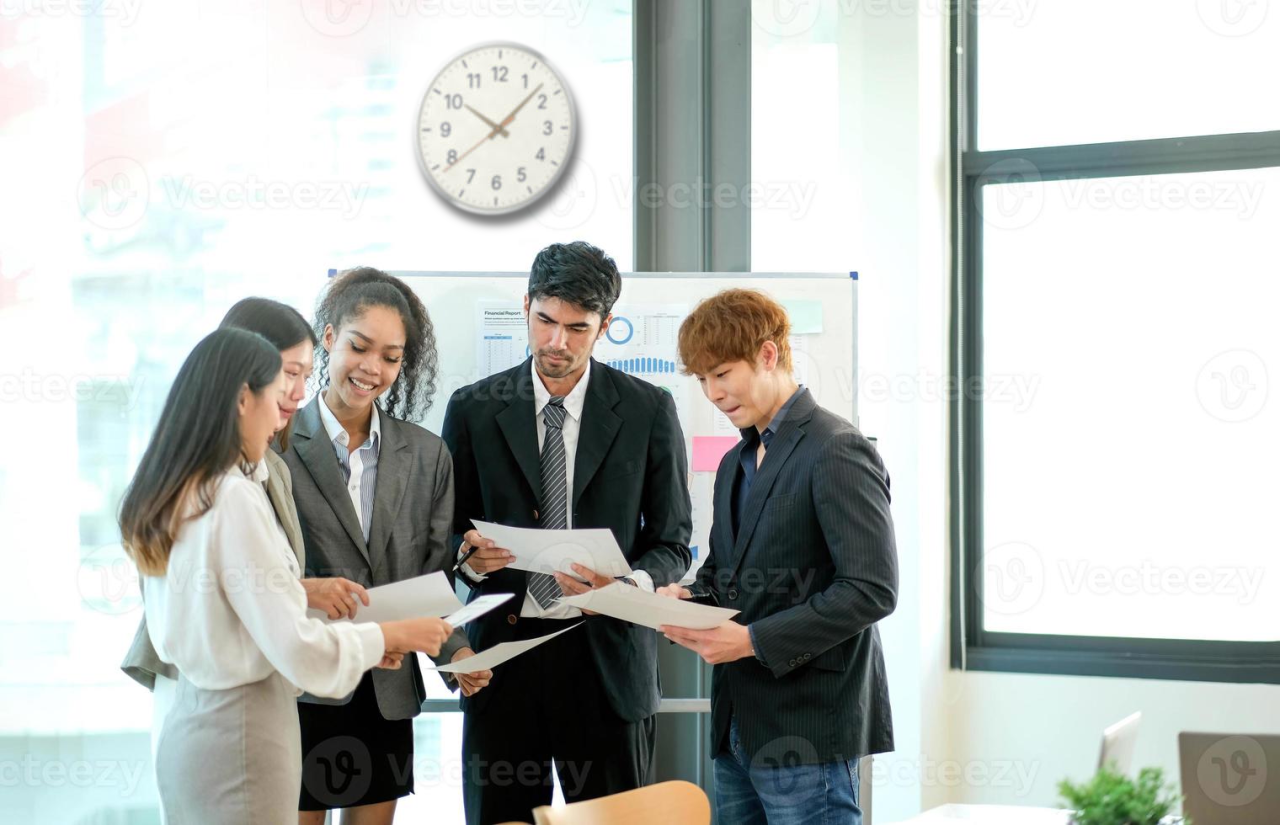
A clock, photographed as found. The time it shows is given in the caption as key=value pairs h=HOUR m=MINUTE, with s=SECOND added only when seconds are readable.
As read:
h=10 m=7 s=39
